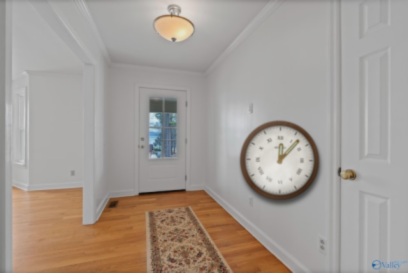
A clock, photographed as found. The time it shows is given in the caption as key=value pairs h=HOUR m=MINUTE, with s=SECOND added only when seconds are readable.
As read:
h=12 m=7
